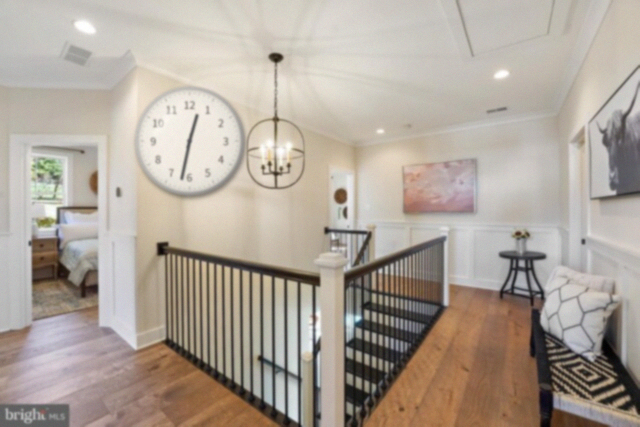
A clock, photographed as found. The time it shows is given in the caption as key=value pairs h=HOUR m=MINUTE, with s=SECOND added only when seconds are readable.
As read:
h=12 m=32
